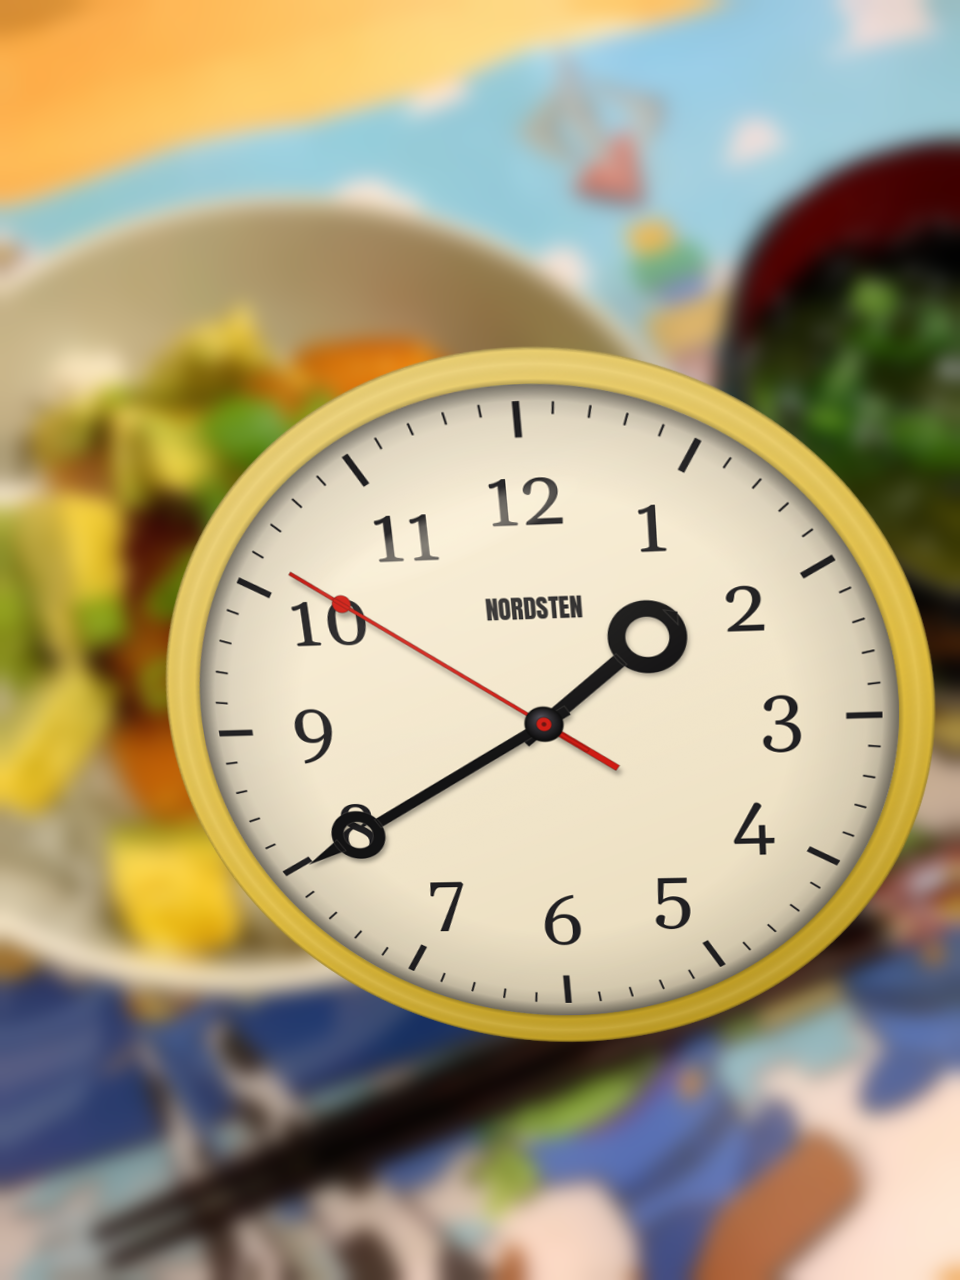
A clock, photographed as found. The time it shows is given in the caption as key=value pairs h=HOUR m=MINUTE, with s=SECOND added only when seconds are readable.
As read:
h=1 m=39 s=51
